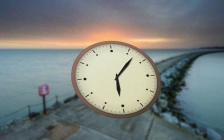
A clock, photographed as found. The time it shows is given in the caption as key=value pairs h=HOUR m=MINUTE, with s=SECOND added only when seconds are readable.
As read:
h=6 m=7
